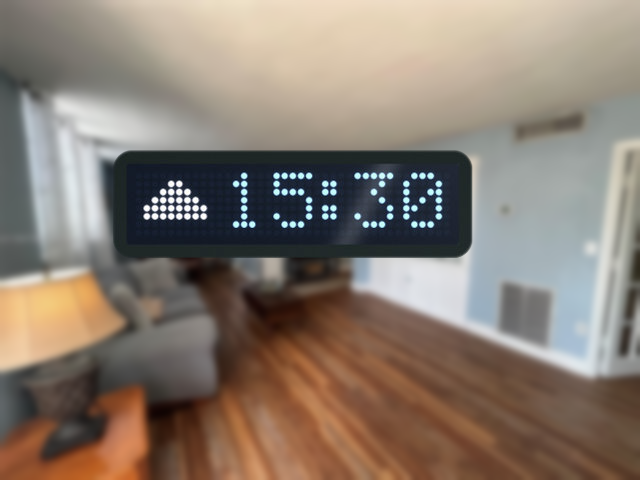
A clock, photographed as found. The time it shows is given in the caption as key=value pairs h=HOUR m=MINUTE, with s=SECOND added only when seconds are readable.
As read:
h=15 m=30
